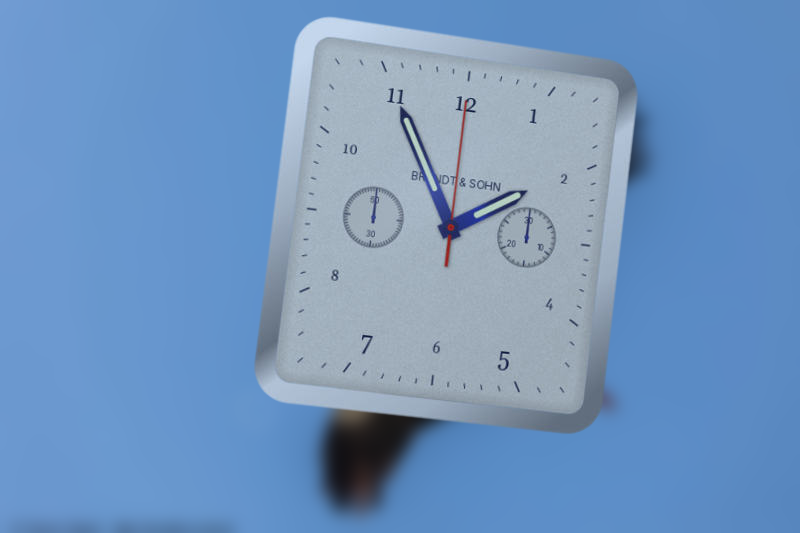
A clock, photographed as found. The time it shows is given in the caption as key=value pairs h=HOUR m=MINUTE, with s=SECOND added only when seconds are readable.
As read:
h=1 m=55
